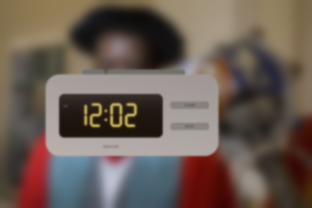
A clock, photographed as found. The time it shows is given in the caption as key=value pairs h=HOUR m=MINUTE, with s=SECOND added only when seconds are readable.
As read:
h=12 m=2
